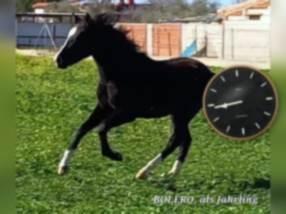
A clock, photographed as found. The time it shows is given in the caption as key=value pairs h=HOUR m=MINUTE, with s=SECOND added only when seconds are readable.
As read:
h=8 m=44
